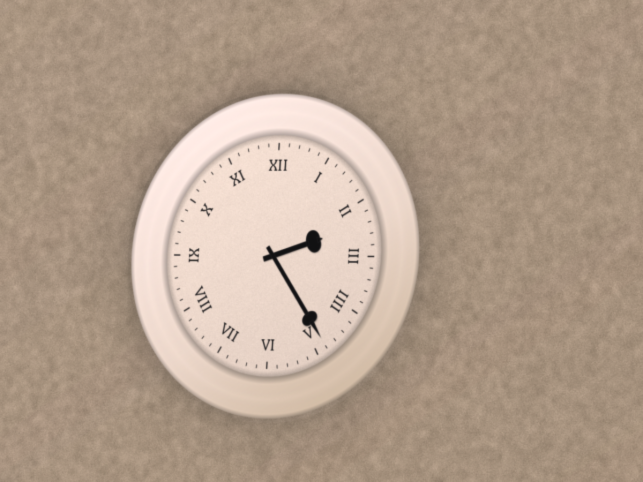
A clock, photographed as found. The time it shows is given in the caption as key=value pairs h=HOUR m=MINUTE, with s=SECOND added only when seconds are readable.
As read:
h=2 m=24
